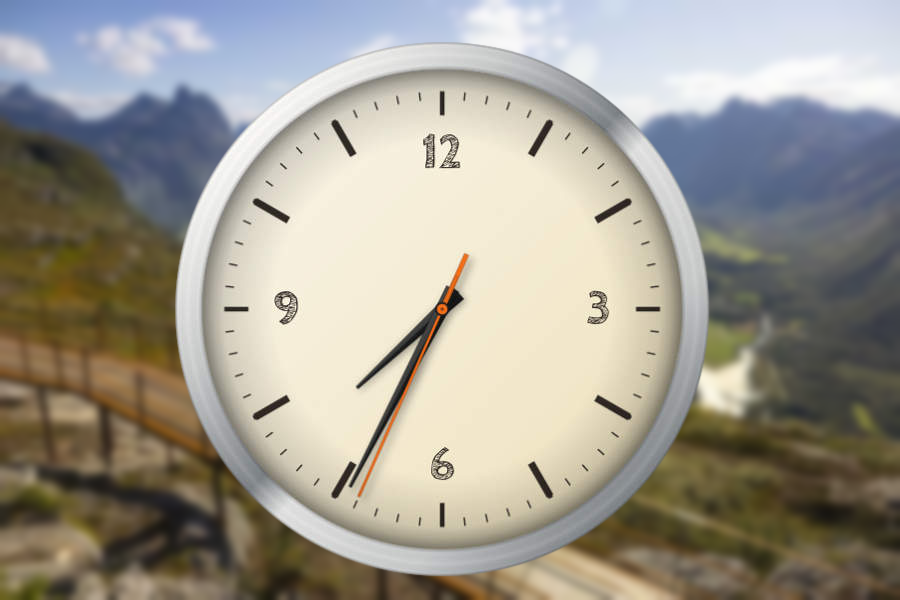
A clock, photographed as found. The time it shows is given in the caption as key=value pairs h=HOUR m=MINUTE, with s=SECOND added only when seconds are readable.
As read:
h=7 m=34 s=34
